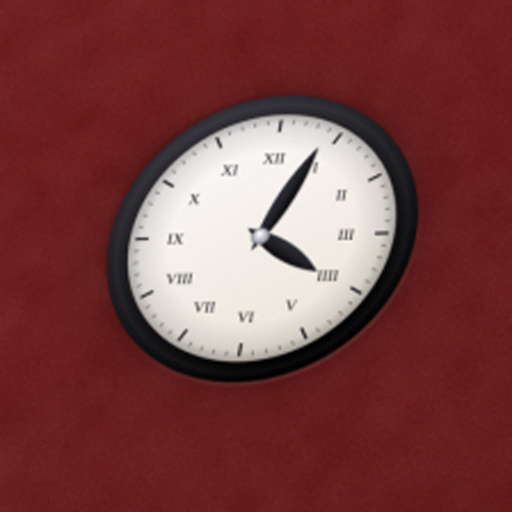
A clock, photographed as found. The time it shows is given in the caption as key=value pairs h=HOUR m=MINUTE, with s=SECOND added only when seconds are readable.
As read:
h=4 m=4
